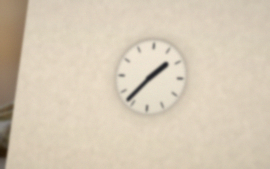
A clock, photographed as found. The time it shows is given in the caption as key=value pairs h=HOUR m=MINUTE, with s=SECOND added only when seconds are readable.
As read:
h=1 m=37
